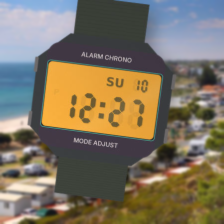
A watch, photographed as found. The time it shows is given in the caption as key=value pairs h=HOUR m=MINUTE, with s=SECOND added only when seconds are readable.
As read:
h=12 m=27
